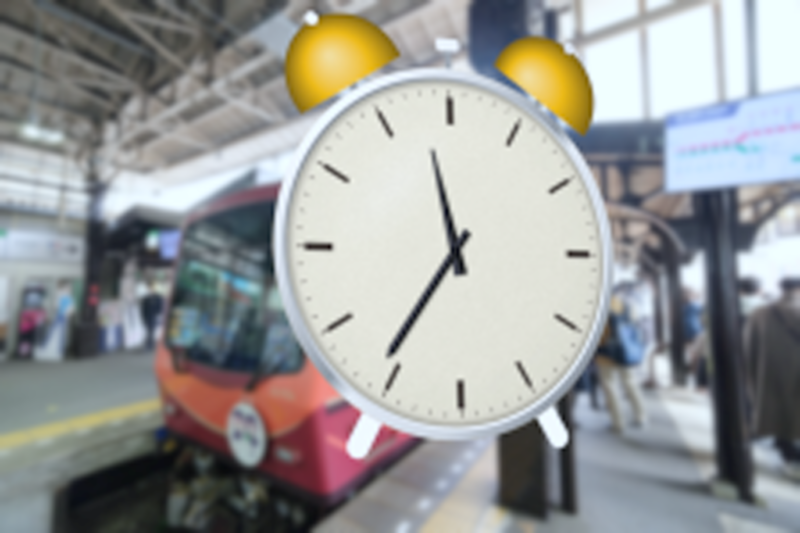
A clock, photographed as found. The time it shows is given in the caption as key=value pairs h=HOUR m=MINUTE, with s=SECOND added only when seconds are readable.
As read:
h=11 m=36
